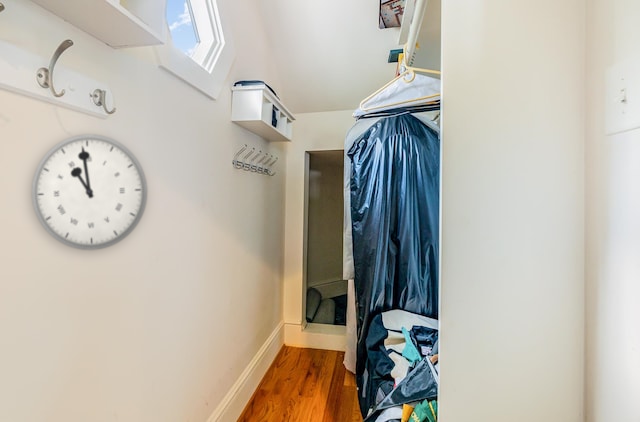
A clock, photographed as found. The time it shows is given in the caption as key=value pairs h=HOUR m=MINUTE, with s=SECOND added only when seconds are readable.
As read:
h=10 m=59
